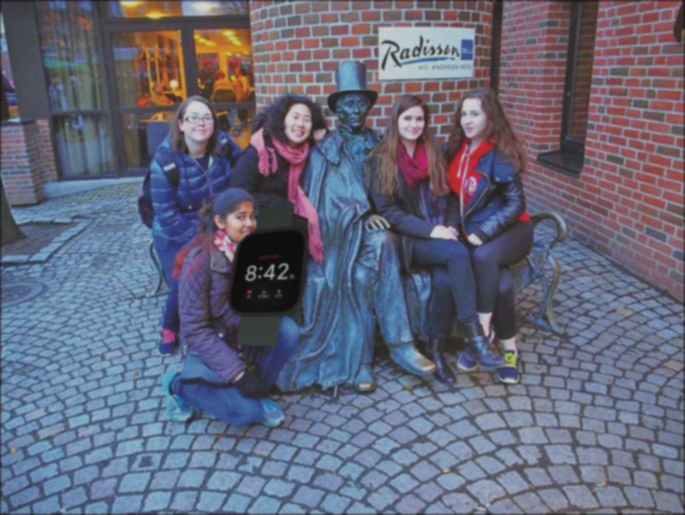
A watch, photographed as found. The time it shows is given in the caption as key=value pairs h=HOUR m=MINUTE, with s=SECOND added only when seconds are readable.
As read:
h=8 m=42
